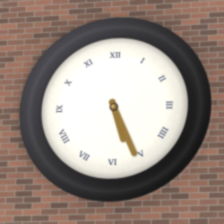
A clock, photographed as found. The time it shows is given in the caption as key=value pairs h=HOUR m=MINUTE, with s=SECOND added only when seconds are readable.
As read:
h=5 m=26
